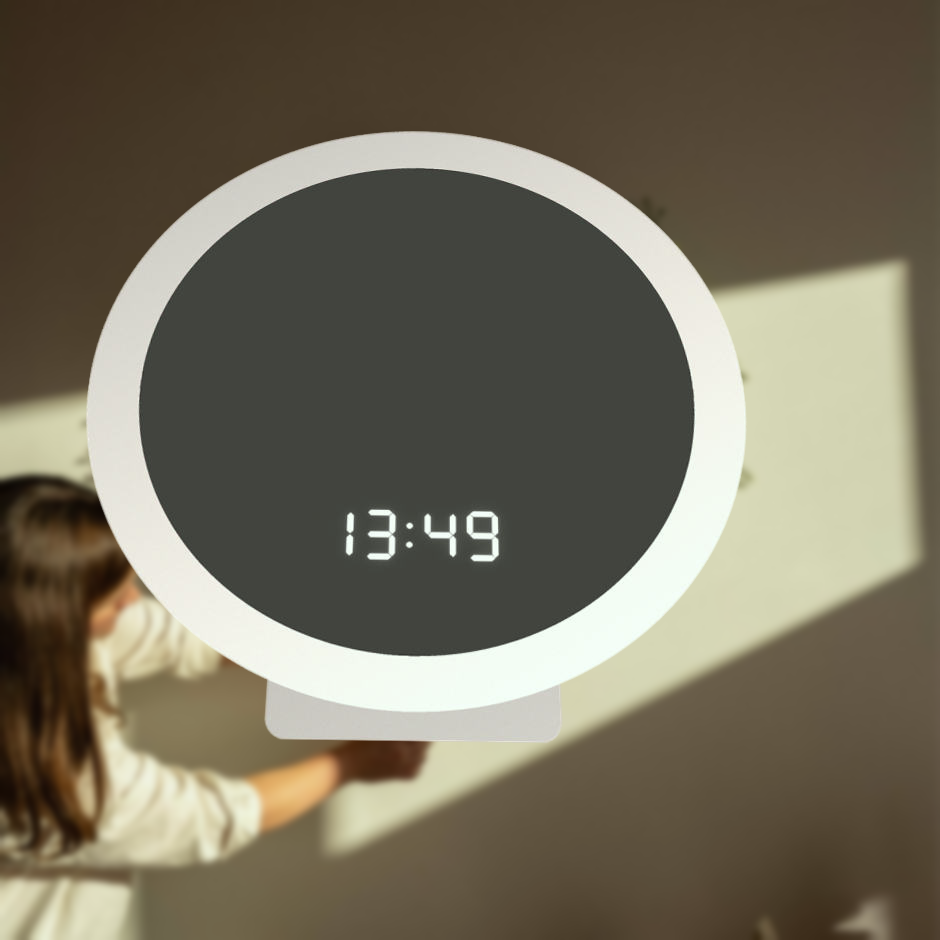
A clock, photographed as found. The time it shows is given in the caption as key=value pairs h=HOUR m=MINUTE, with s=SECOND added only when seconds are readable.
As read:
h=13 m=49
